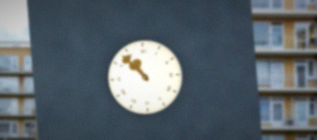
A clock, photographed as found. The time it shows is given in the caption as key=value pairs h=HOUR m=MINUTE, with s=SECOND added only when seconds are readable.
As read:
h=10 m=53
